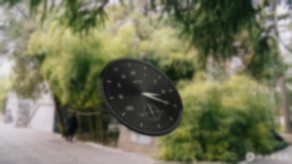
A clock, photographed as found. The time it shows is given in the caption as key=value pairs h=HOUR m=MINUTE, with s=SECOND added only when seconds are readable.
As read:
h=3 m=20
